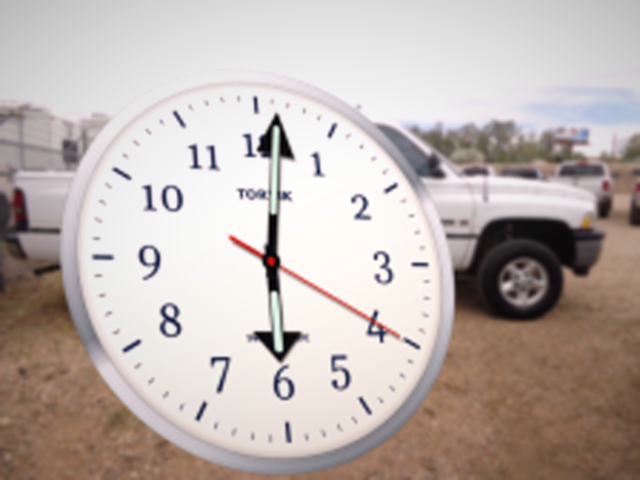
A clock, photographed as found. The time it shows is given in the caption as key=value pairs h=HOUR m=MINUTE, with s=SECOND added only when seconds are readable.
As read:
h=6 m=1 s=20
